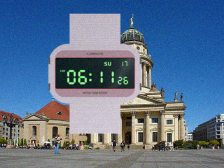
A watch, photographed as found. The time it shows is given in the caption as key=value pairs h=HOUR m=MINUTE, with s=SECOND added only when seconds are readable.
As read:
h=6 m=11 s=26
